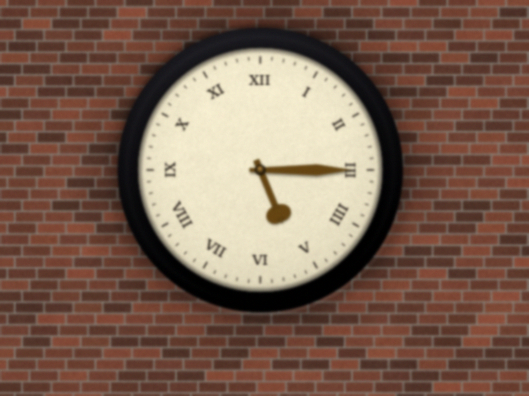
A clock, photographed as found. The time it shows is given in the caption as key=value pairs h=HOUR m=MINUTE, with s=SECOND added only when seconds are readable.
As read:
h=5 m=15
